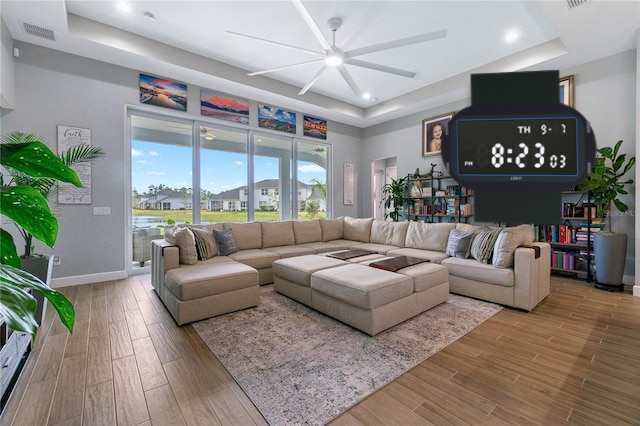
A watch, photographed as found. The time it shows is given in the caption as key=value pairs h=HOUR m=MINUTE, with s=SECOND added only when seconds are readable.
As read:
h=8 m=23 s=3
